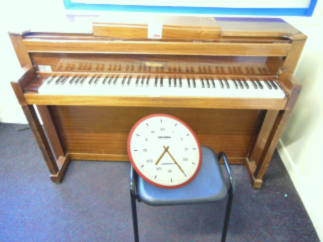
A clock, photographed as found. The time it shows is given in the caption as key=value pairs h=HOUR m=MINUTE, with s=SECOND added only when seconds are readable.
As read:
h=7 m=25
